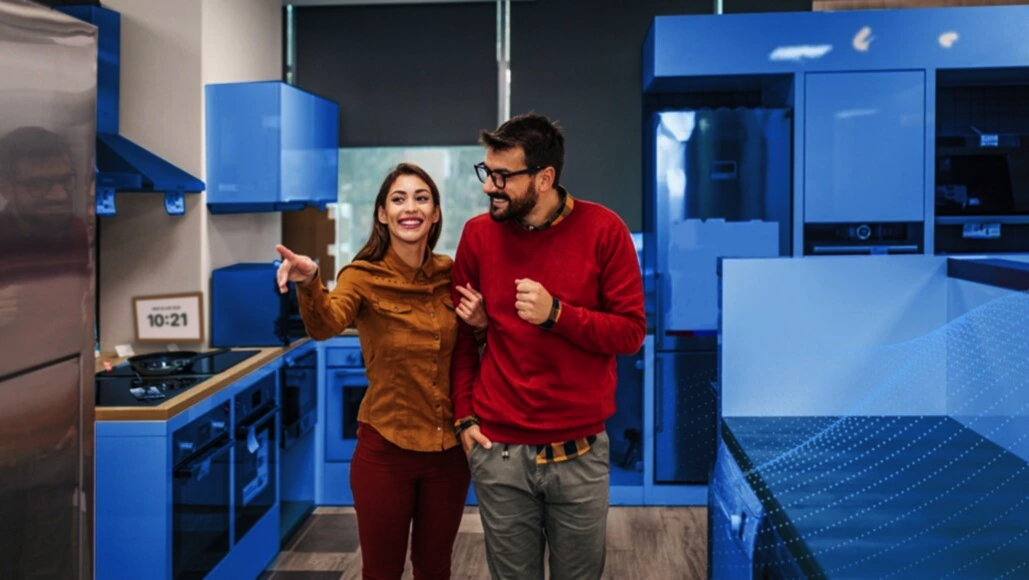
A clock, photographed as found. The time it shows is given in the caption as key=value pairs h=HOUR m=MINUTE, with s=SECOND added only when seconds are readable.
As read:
h=10 m=21
